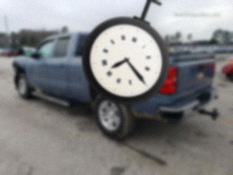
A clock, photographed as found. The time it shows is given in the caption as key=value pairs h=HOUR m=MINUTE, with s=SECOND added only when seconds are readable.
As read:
h=7 m=20
